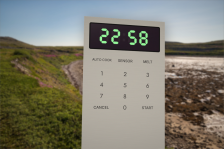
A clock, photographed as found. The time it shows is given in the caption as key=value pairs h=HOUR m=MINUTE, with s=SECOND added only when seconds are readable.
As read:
h=22 m=58
